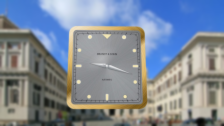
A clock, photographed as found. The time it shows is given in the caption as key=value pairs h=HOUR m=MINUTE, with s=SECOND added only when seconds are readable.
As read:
h=9 m=18
